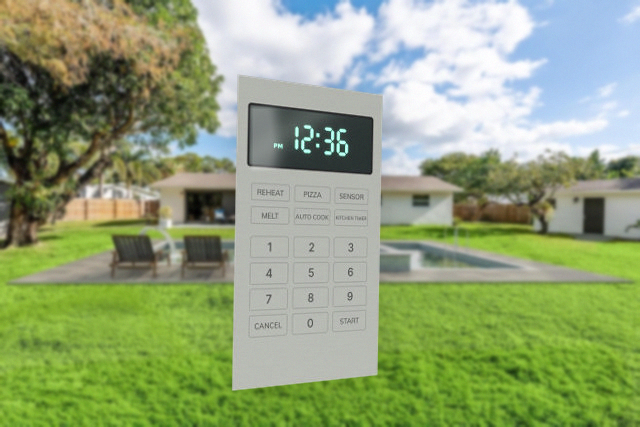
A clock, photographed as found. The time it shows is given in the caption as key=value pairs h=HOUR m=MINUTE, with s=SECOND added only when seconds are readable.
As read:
h=12 m=36
